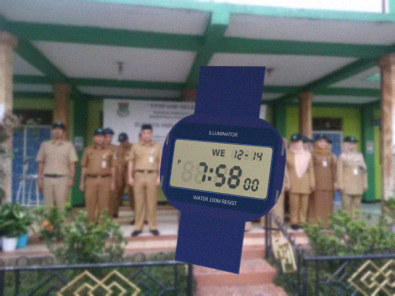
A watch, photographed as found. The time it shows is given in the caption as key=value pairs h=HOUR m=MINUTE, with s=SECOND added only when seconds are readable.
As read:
h=7 m=58 s=0
